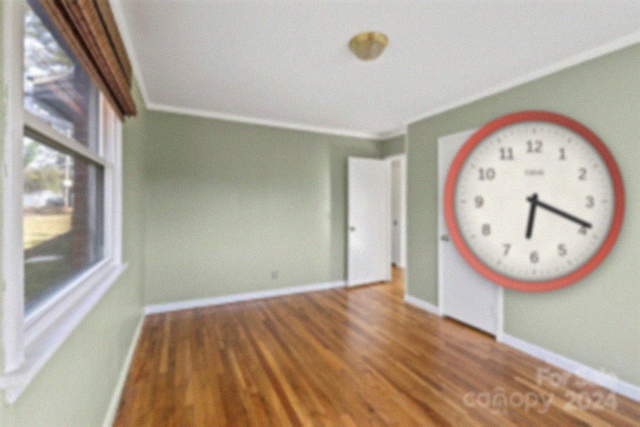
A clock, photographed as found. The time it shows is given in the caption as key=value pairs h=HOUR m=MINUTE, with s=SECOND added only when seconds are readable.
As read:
h=6 m=19
